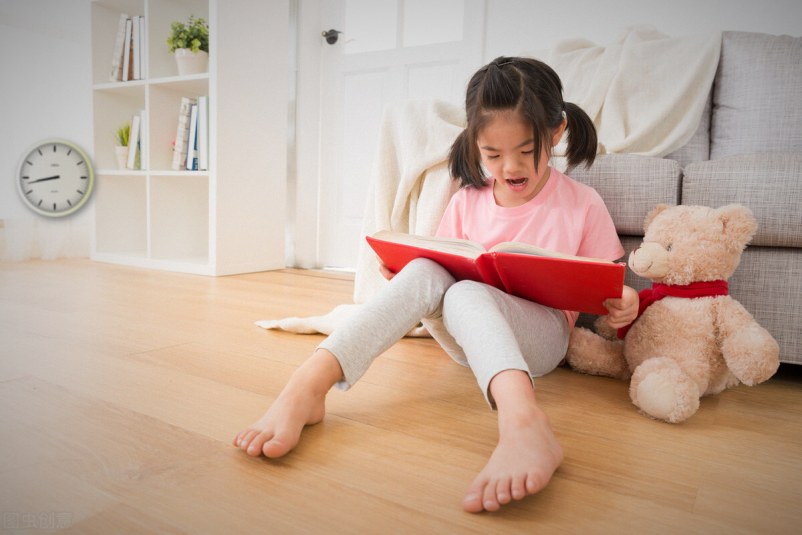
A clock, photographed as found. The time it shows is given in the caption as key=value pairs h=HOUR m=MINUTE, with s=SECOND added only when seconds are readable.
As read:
h=8 m=43
